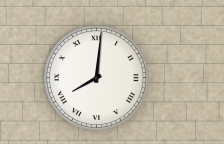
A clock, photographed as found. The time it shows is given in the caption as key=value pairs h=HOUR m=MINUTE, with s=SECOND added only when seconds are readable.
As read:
h=8 m=1
